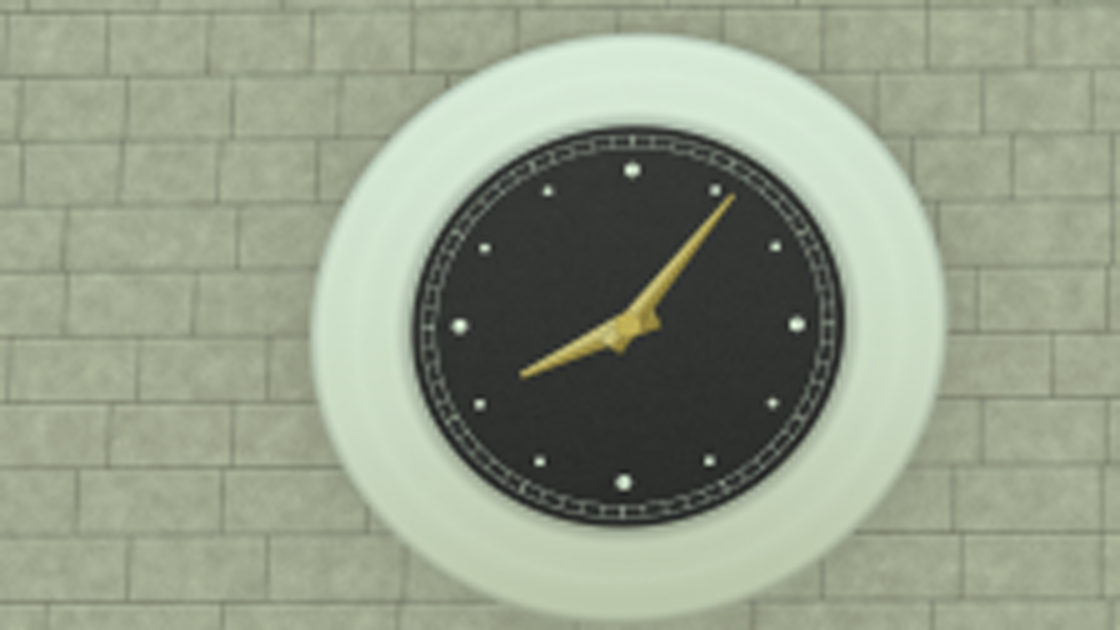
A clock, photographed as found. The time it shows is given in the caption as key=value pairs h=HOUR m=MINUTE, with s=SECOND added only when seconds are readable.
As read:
h=8 m=6
